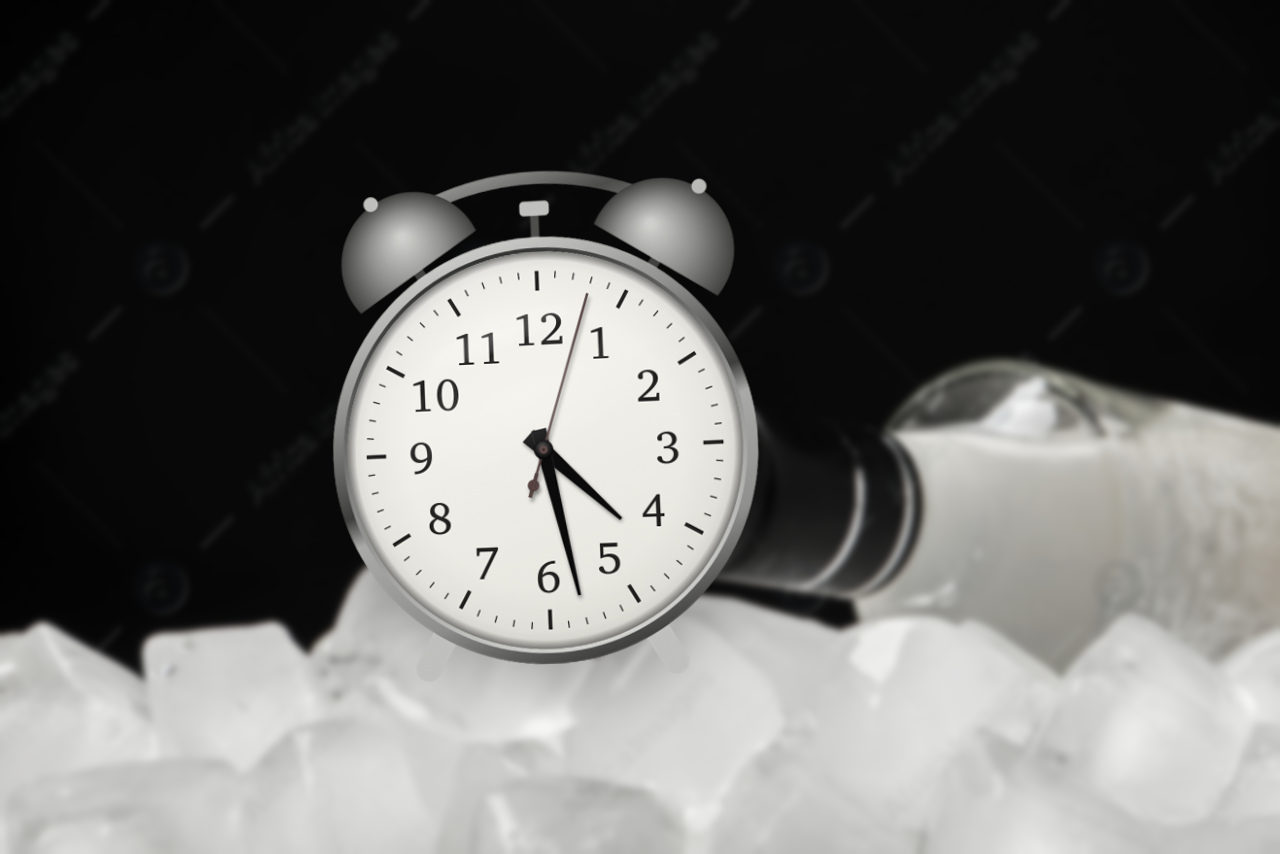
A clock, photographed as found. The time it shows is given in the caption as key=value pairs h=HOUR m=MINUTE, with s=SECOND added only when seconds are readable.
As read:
h=4 m=28 s=3
